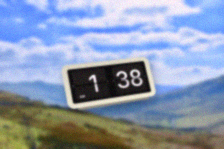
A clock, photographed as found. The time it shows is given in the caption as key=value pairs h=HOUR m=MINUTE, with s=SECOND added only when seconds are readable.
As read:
h=1 m=38
